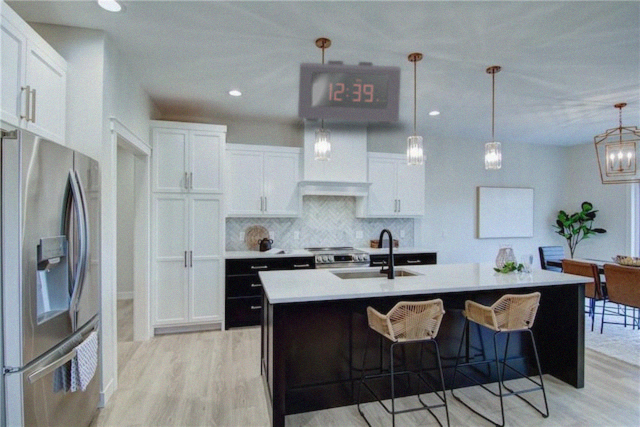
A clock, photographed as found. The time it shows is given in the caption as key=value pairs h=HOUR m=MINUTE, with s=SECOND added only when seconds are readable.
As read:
h=12 m=39
